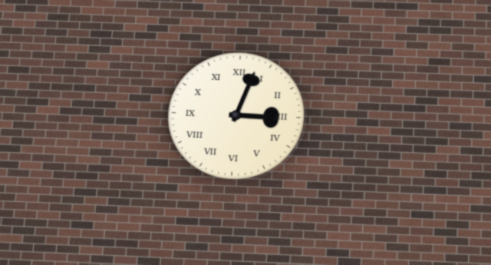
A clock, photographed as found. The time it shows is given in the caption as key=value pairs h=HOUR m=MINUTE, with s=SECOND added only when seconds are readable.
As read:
h=3 m=3
